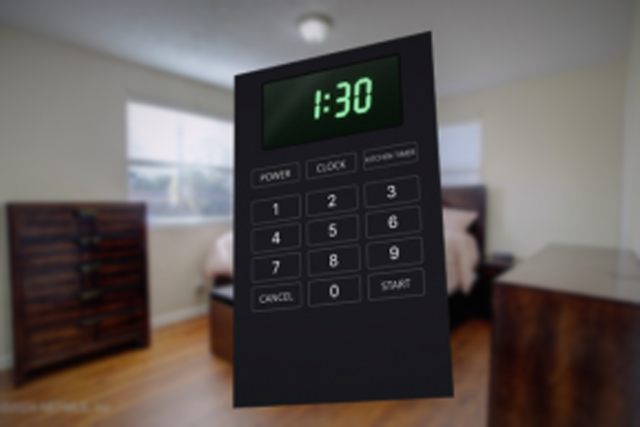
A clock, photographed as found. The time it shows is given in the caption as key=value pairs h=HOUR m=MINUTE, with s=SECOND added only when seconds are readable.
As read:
h=1 m=30
